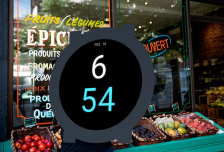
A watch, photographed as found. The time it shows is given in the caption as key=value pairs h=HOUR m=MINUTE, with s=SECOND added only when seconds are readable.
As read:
h=6 m=54
